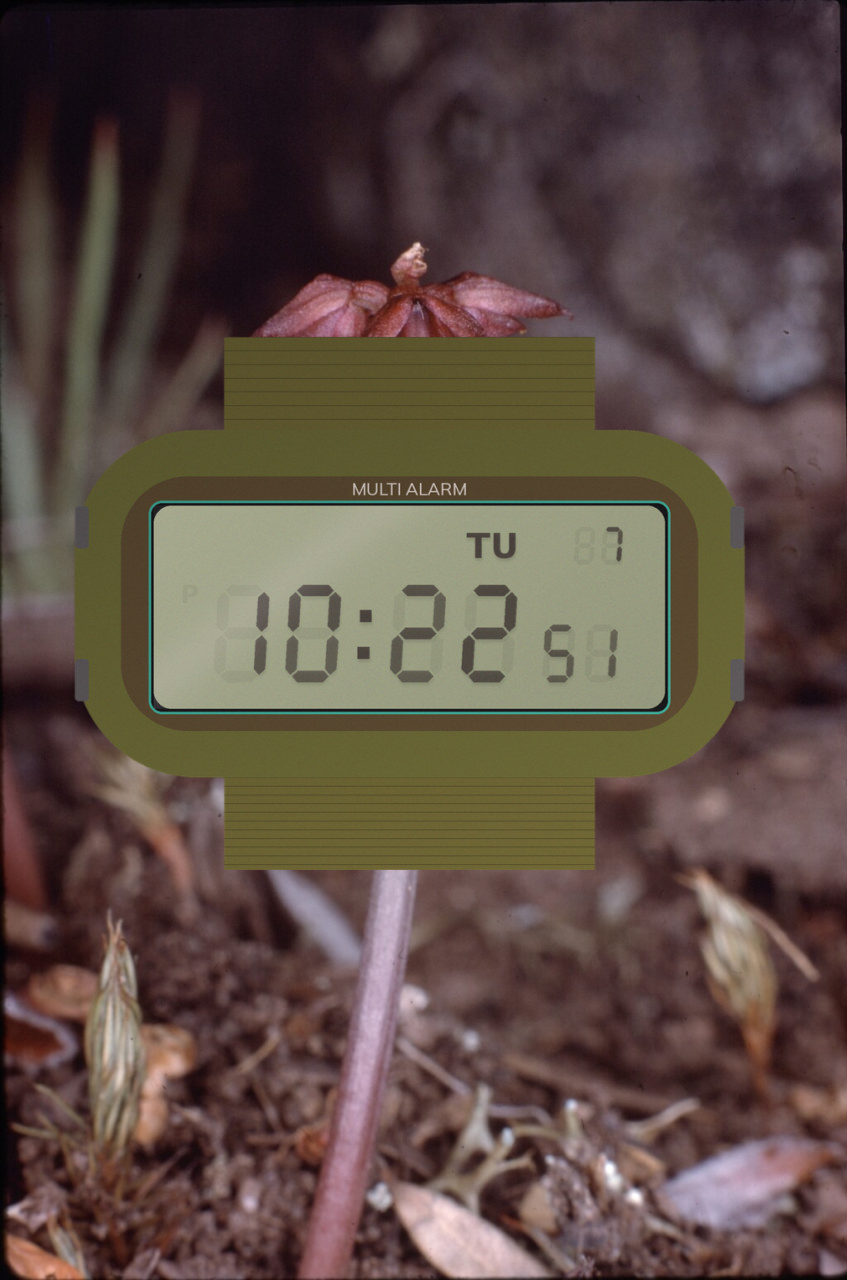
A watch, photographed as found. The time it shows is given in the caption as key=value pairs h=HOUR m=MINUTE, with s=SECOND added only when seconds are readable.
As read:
h=10 m=22 s=51
